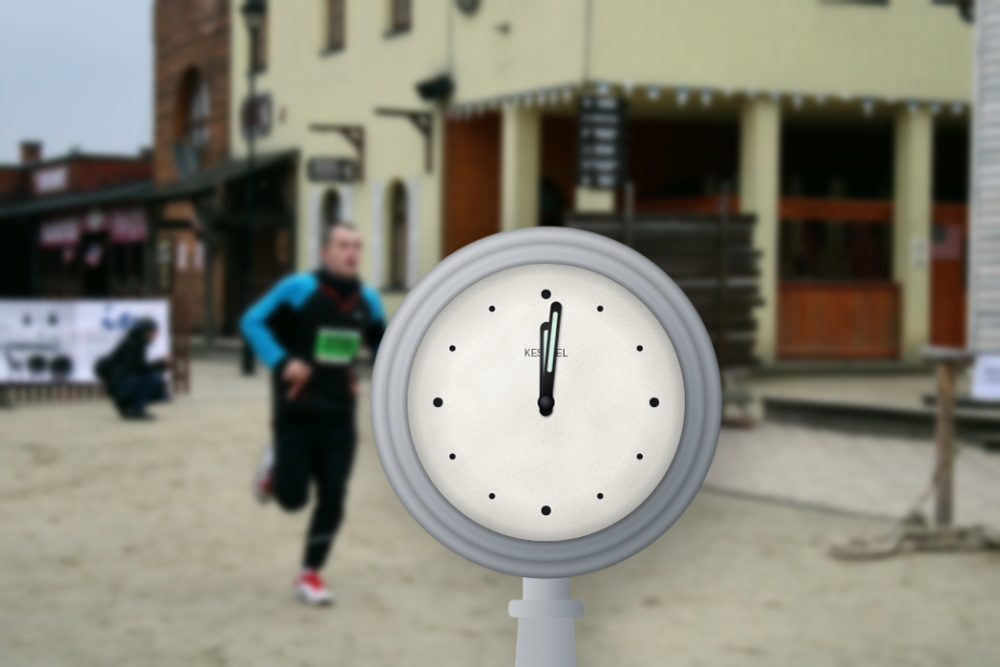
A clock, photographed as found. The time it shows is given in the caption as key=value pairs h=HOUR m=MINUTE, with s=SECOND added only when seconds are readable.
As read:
h=12 m=1
